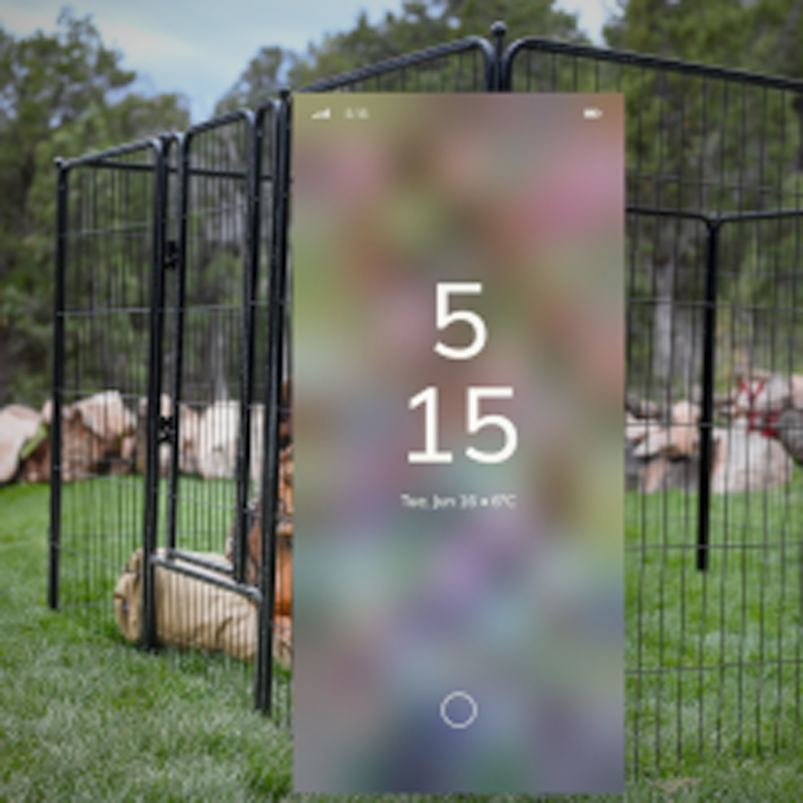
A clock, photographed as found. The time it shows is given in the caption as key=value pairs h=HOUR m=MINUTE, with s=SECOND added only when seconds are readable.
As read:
h=5 m=15
